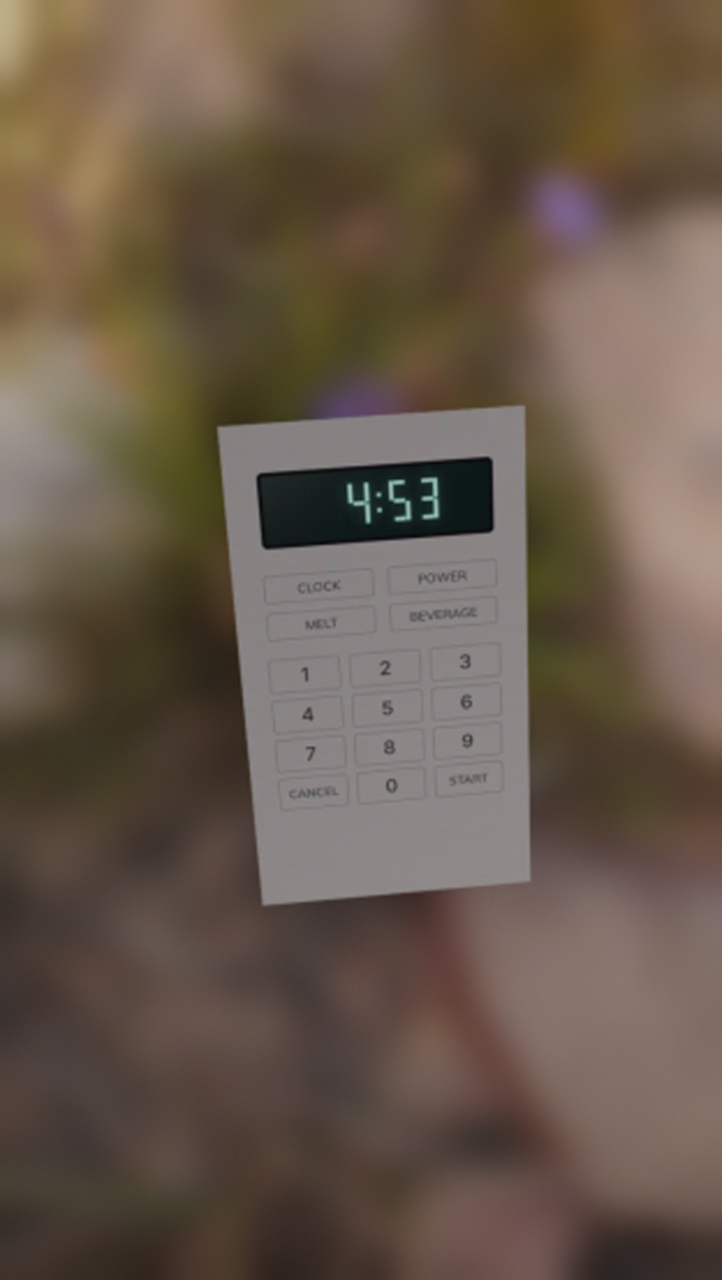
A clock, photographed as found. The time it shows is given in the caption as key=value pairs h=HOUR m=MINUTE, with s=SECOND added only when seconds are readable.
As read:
h=4 m=53
